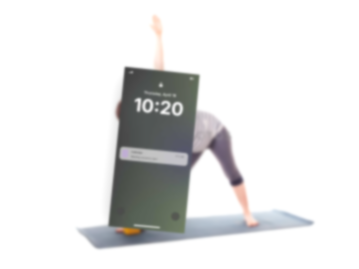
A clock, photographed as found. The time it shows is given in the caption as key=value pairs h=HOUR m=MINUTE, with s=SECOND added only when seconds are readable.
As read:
h=10 m=20
